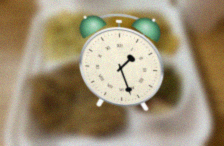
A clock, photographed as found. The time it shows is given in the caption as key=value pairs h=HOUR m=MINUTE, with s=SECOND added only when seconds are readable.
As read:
h=1 m=27
